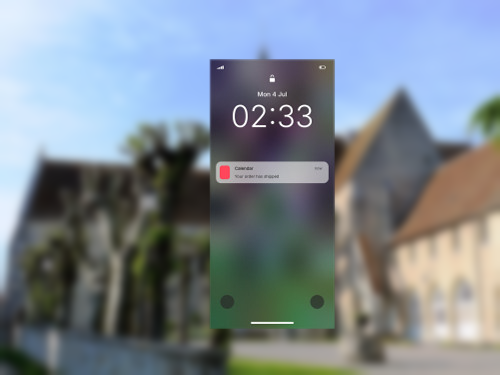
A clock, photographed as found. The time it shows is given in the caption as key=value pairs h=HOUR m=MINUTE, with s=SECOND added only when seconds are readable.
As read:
h=2 m=33
